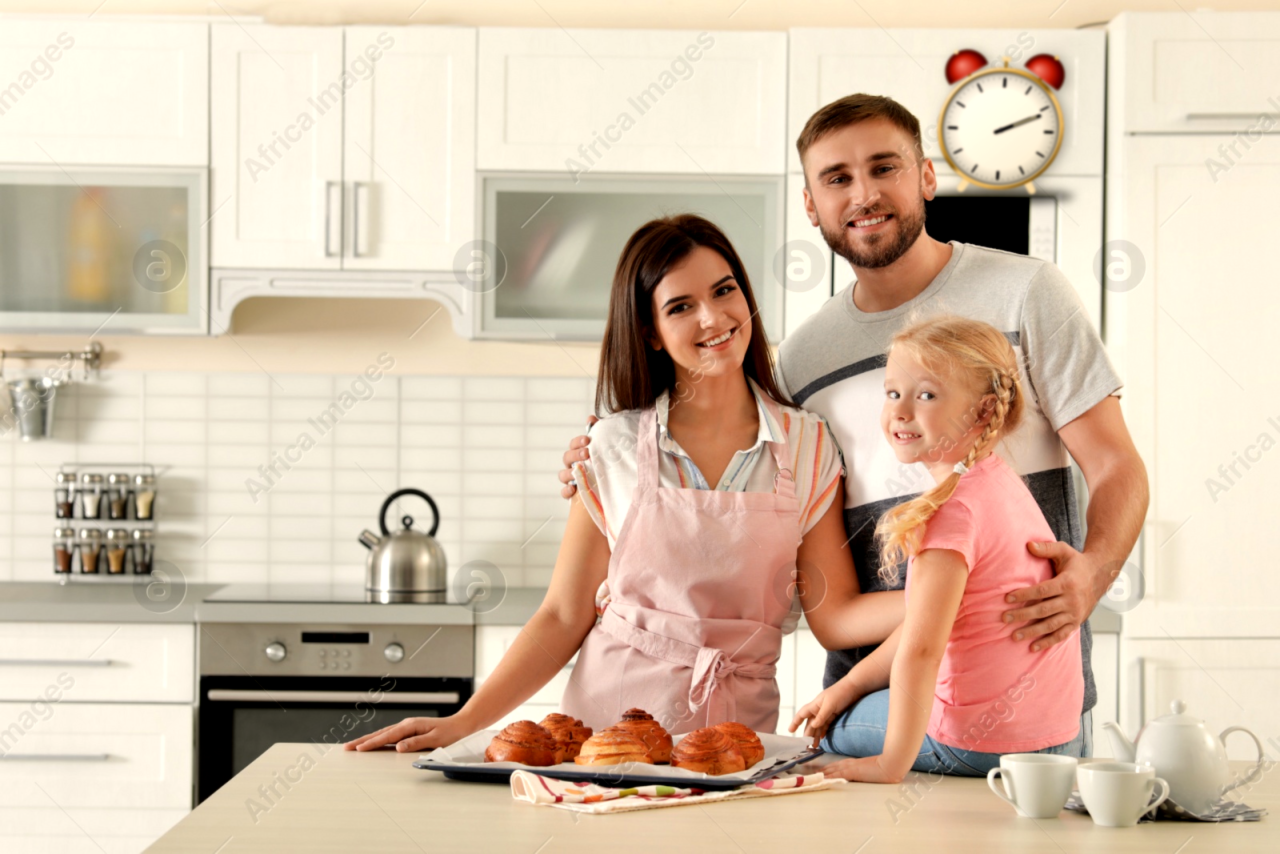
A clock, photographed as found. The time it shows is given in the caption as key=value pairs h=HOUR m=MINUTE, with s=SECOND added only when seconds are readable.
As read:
h=2 m=11
